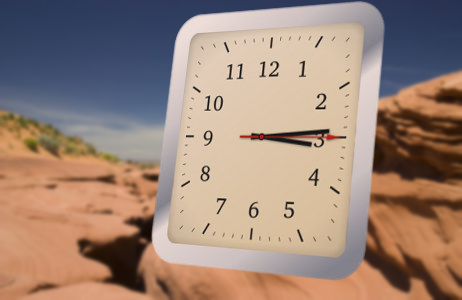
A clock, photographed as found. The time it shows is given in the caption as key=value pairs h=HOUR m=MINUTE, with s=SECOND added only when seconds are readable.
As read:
h=3 m=14 s=15
